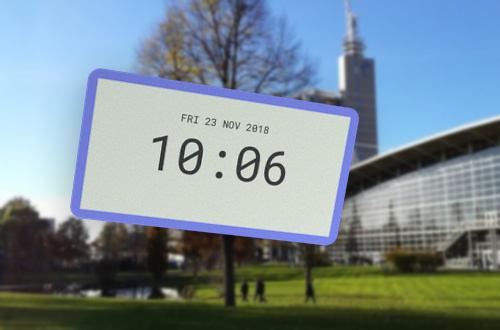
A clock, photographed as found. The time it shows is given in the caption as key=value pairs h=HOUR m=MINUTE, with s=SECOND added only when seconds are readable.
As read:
h=10 m=6
